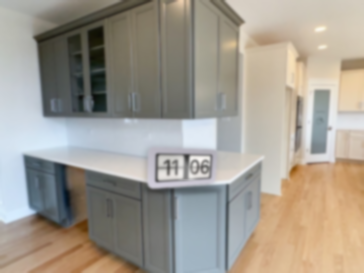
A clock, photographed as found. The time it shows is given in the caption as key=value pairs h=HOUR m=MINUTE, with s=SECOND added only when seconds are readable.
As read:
h=11 m=6
